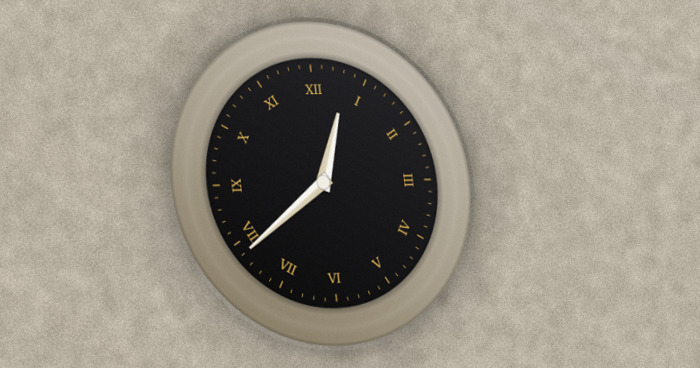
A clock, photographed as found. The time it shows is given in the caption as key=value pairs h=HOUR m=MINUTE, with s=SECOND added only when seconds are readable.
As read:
h=12 m=39
